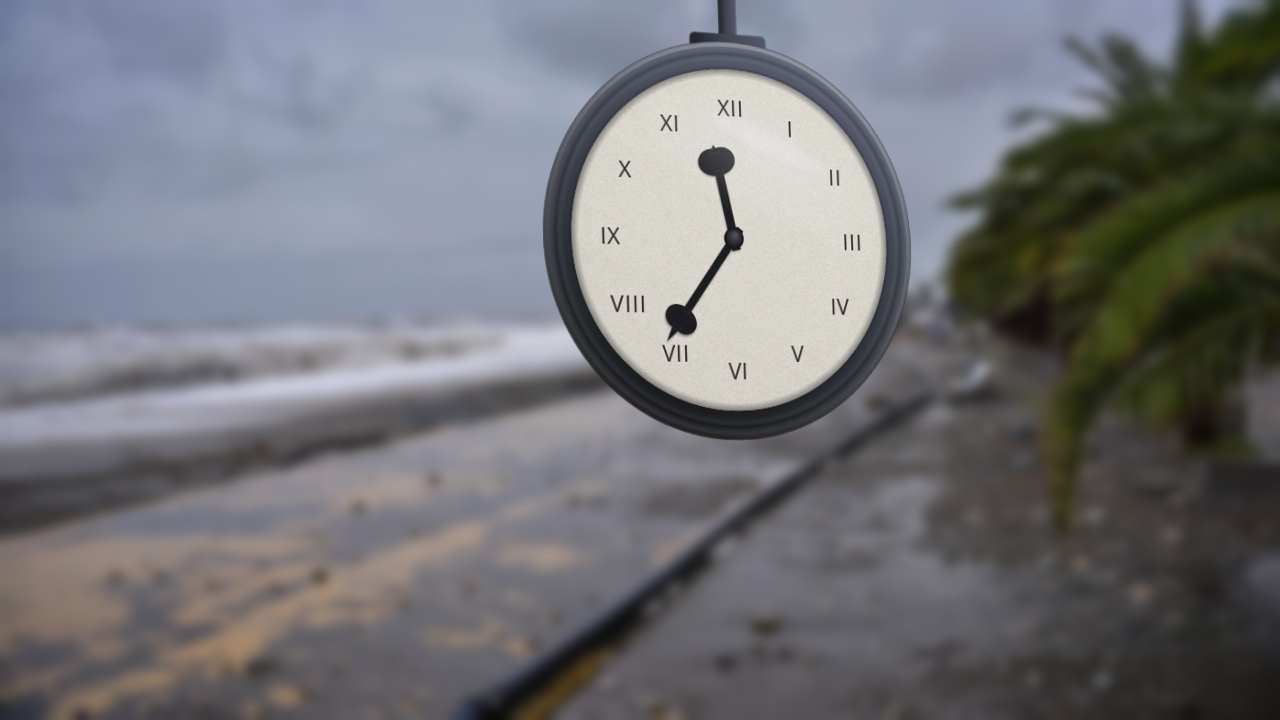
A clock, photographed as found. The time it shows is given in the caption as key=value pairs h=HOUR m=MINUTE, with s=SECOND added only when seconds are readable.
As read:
h=11 m=36
